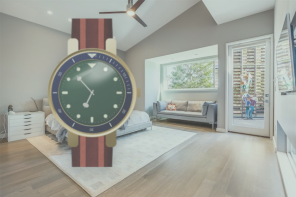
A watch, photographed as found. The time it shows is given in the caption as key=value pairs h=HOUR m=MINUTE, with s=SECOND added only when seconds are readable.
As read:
h=6 m=53
